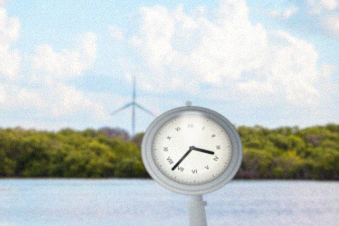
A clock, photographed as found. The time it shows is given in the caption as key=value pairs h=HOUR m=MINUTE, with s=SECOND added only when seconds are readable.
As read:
h=3 m=37
